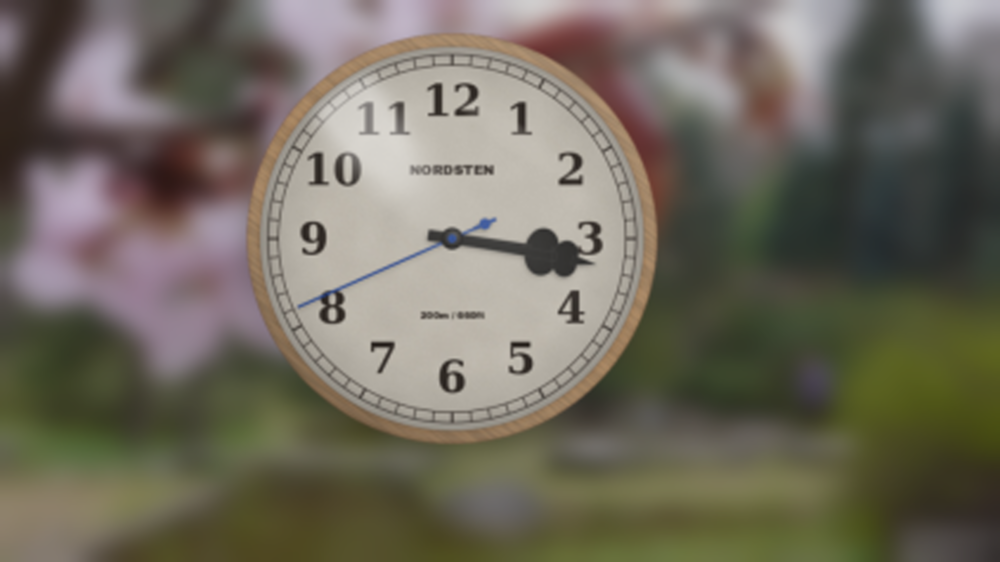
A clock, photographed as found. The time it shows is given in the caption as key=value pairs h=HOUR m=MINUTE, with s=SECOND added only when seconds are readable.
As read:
h=3 m=16 s=41
